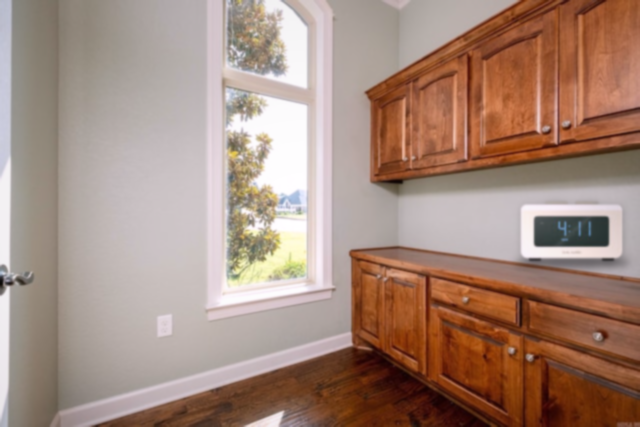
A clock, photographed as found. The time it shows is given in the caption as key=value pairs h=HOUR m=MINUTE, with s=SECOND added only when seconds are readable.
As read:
h=4 m=11
